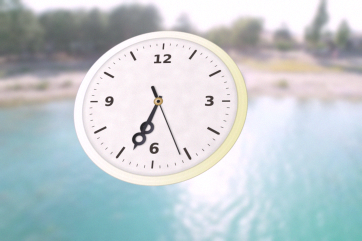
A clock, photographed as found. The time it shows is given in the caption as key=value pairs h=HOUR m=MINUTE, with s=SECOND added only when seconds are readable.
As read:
h=6 m=33 s=26
